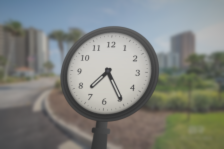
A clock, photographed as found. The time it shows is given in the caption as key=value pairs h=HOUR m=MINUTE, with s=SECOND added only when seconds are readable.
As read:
h=7 m=25
